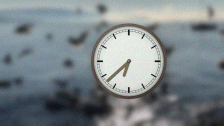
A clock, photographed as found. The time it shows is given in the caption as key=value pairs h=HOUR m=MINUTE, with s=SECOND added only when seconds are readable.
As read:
h=6 m=38
